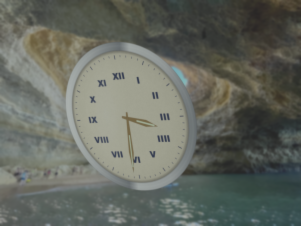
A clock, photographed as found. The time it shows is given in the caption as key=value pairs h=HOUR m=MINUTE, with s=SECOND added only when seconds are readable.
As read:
h=3 m=31
